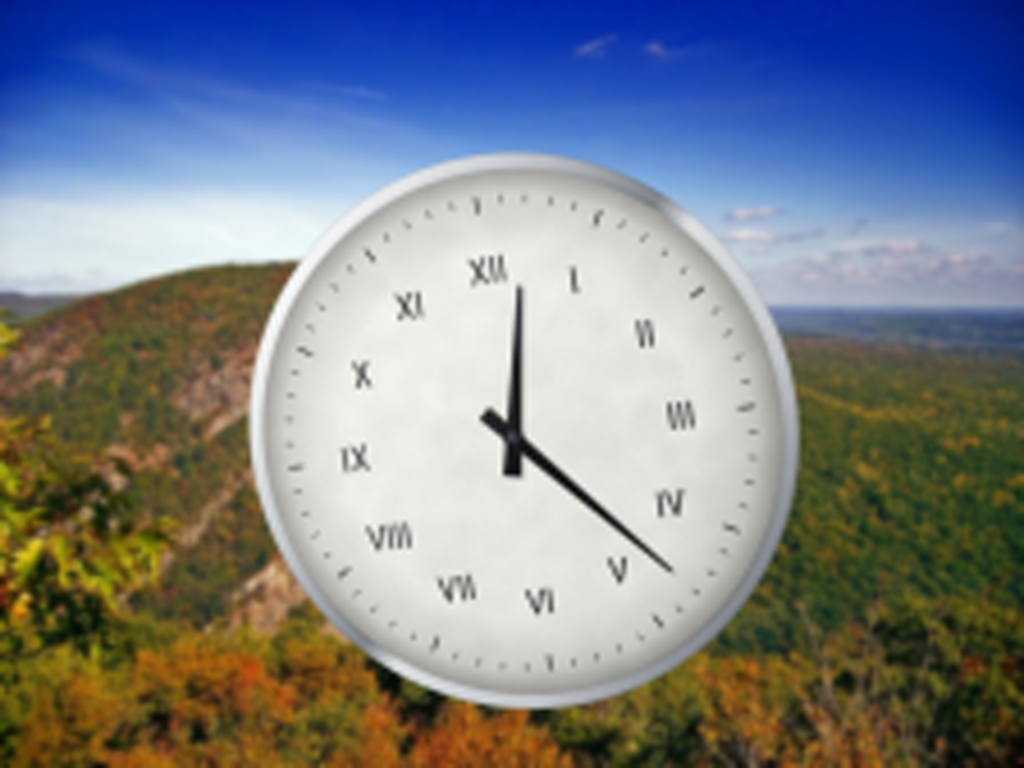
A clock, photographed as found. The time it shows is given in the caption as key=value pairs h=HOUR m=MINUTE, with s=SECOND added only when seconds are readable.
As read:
h=12 m=23
